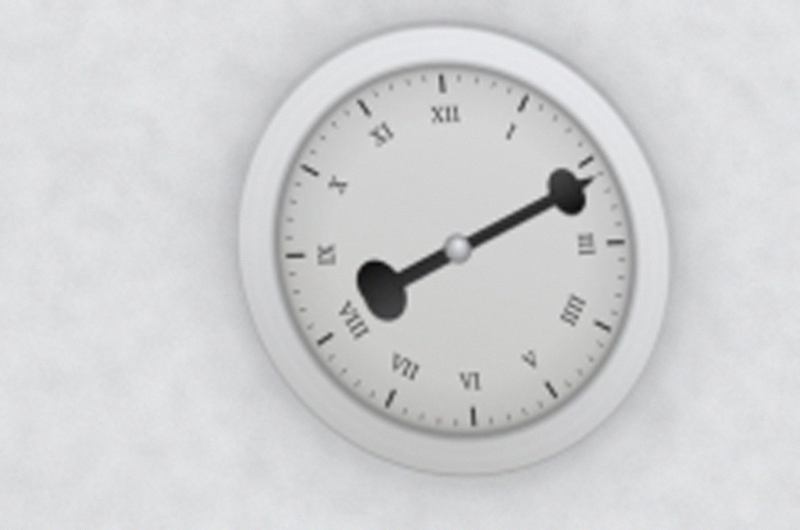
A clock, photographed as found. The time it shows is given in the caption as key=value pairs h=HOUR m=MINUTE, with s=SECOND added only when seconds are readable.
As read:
h=8 m=11
